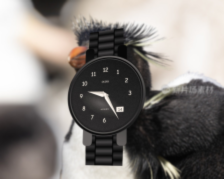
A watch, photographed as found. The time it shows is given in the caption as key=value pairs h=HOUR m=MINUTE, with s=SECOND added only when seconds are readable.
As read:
h=9 m=25
